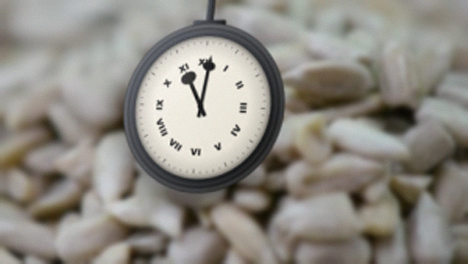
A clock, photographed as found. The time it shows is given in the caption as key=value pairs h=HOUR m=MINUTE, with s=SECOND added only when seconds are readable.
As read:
h=11 m=1
